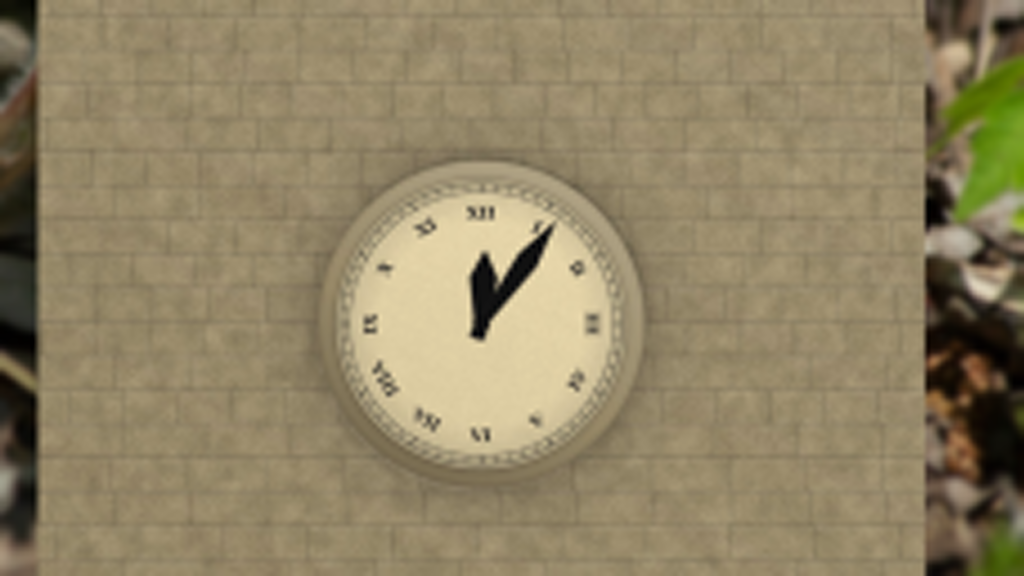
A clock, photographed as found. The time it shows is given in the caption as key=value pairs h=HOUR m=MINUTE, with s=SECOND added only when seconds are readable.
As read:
h=12 m=6
